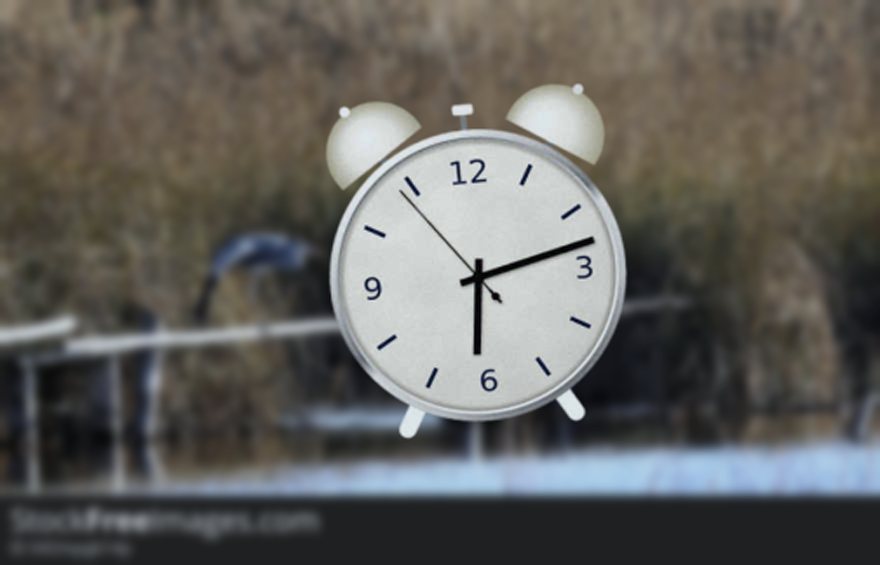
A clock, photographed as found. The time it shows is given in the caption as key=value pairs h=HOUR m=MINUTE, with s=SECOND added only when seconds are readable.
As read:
h=6 m=12 s=54
